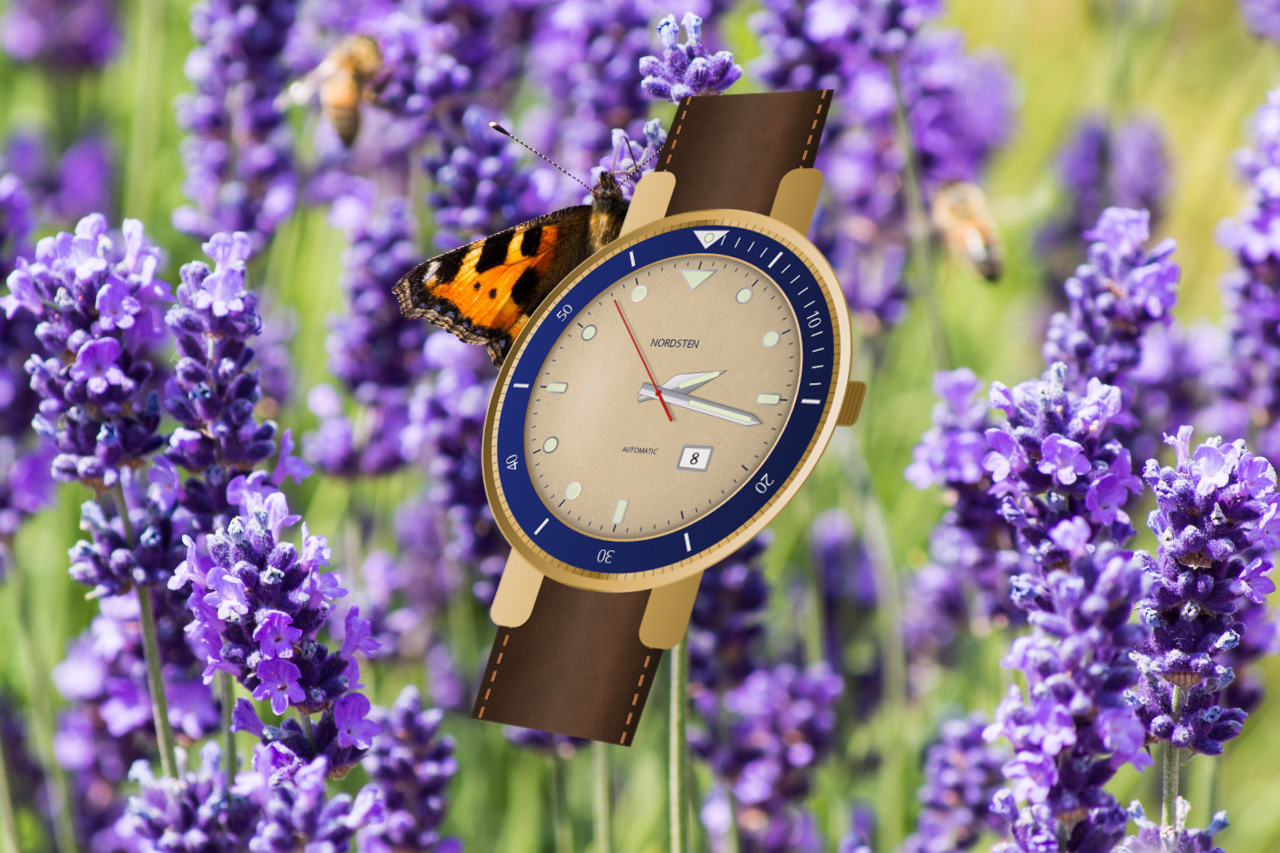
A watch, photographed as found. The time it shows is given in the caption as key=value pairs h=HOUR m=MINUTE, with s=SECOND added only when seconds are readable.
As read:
h=2 m=16 s=53
